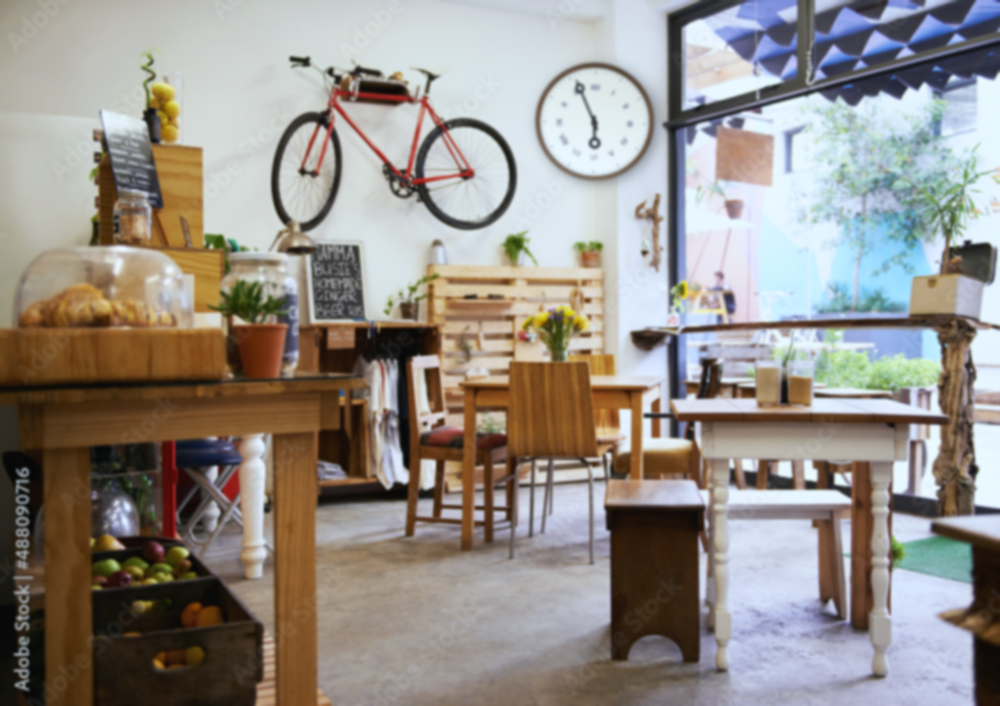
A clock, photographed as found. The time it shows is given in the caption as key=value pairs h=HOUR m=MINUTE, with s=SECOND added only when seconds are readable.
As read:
h=5 m=56
